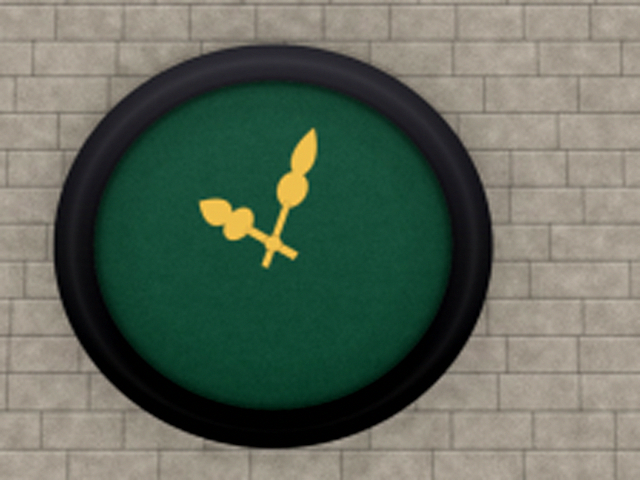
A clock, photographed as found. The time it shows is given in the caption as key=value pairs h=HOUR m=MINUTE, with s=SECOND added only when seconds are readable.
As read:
h=10 m=3
